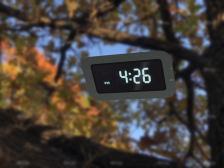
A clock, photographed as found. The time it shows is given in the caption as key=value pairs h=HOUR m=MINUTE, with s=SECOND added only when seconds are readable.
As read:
h=4 m=26
